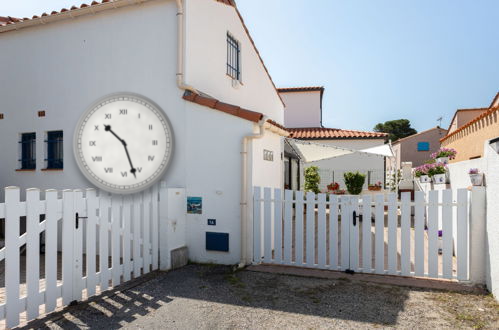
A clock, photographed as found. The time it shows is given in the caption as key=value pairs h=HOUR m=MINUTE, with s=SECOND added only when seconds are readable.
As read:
h=10 m=27
